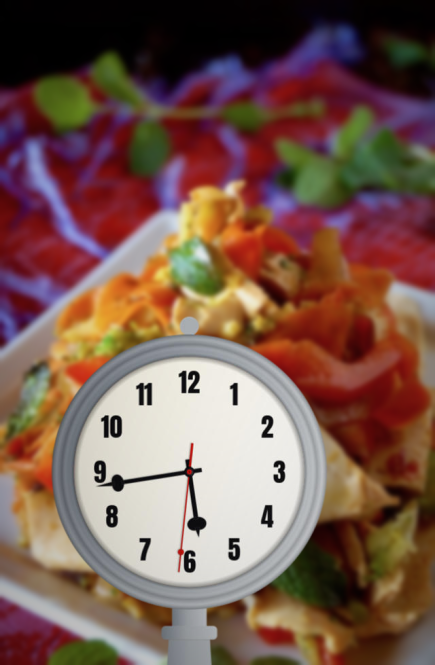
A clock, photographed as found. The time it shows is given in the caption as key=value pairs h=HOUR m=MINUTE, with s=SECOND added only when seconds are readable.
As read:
h=5 m=43 s=31
